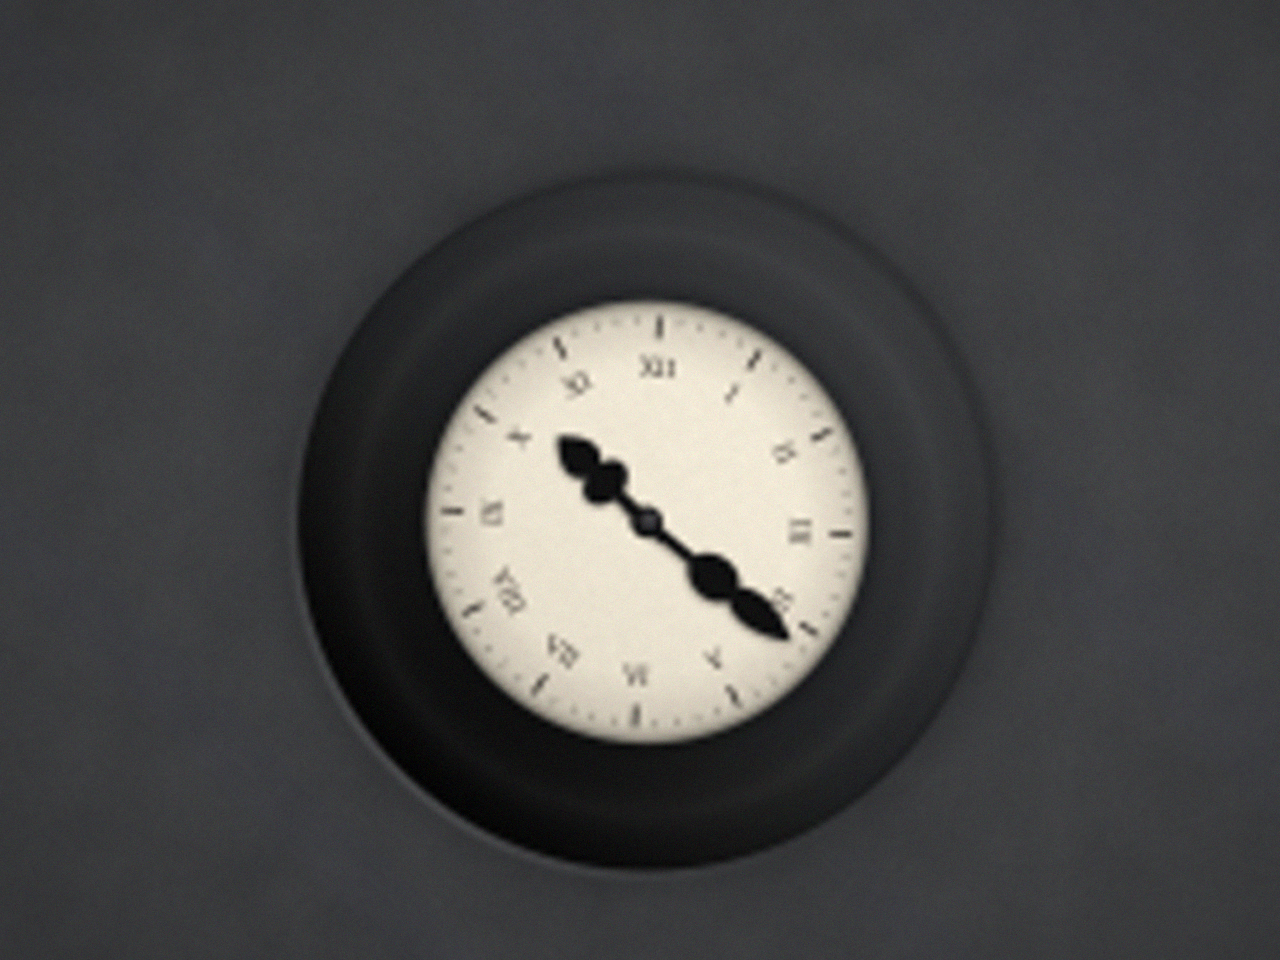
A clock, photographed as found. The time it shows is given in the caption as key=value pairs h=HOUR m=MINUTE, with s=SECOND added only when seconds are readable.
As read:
h=10 m=21
